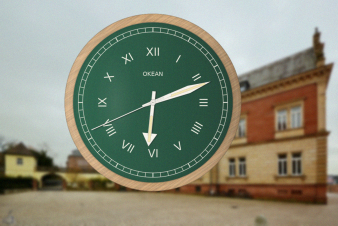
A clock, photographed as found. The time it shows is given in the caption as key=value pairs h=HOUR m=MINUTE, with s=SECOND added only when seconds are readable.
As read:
h=6 m=11 s=41
